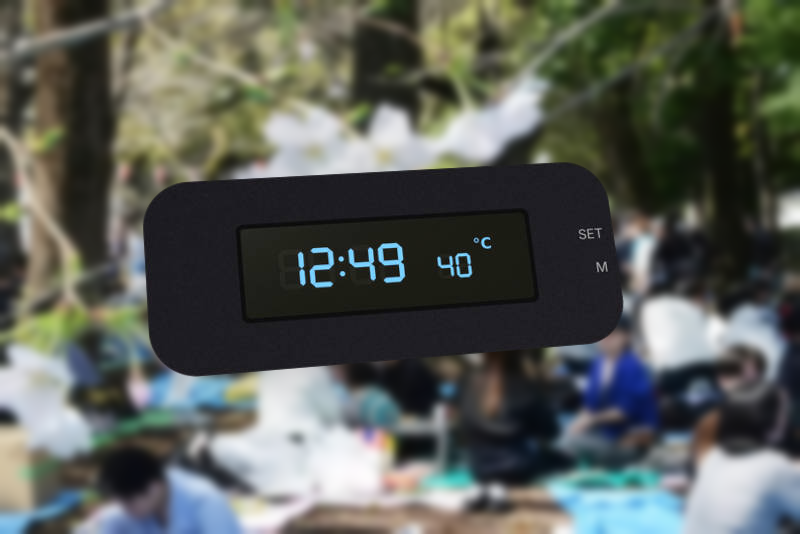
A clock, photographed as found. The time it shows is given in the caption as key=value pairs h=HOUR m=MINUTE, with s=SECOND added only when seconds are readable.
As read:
h=12 m=49
